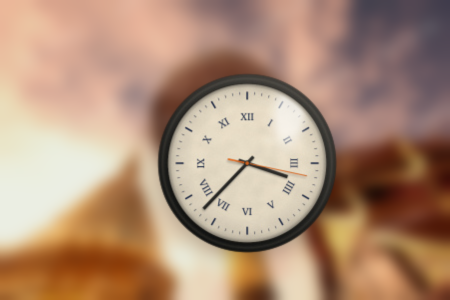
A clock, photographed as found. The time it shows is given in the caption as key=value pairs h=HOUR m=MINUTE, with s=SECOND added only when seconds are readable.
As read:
h=3 m=37 s=17
